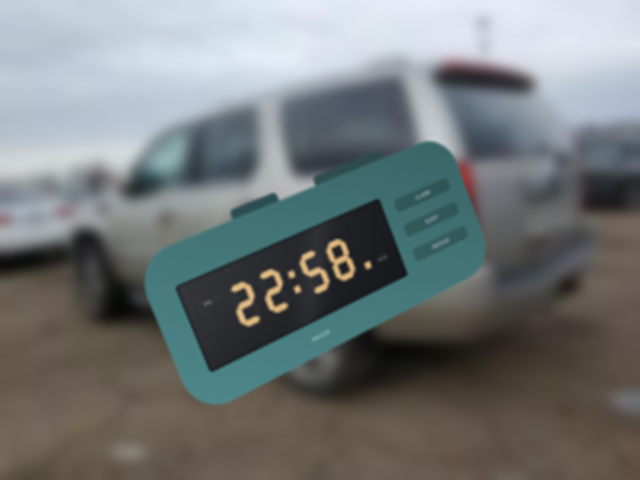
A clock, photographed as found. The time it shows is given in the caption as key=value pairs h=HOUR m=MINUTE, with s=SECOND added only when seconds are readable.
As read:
h=22 m=58
